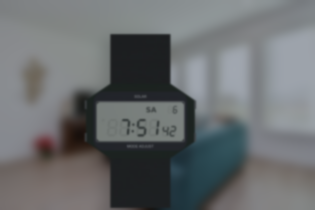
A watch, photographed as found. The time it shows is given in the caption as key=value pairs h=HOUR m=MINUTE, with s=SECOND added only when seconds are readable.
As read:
h=7 m=51 s=42
